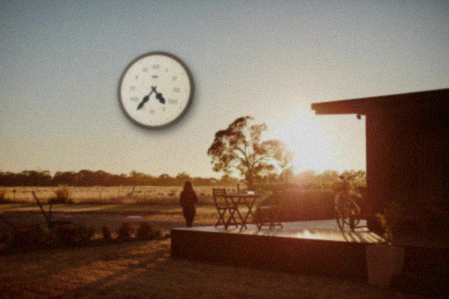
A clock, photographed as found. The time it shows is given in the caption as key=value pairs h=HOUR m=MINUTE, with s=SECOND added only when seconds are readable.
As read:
h=4 m=36
